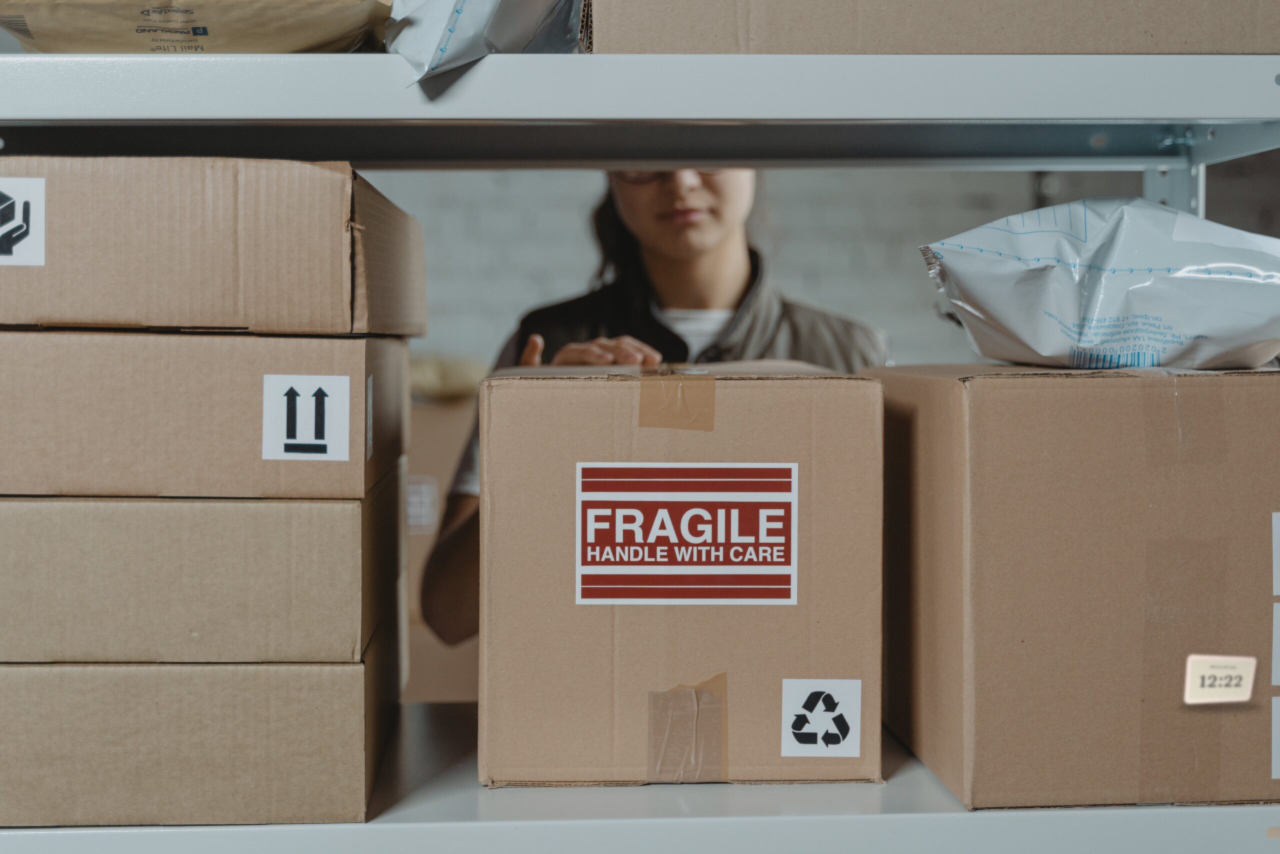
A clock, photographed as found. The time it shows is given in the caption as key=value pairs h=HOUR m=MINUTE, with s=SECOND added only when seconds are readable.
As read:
h=12 m=22
